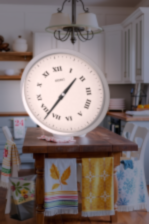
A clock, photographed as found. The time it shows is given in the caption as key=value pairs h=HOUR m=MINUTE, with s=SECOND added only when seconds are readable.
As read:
h=1 m=38
